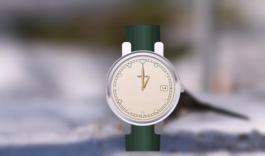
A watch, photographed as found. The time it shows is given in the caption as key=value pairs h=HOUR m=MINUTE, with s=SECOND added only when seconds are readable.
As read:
h=1 m=0
